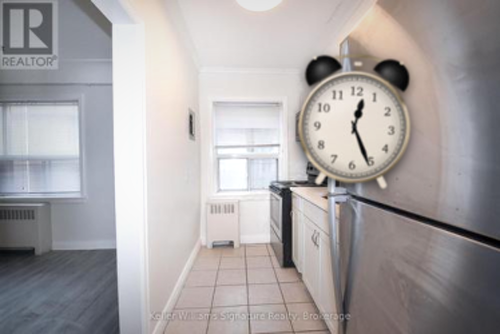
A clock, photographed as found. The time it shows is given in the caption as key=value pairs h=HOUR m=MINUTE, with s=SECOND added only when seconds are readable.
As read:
h=12 m=26
